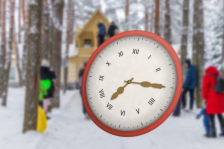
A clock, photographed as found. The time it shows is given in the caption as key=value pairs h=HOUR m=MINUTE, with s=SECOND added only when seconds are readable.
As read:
h=7 m=15
